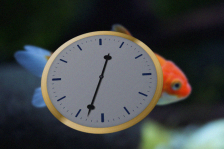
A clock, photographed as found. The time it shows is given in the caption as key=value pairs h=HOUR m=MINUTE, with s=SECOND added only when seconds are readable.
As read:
h=12 m=33
